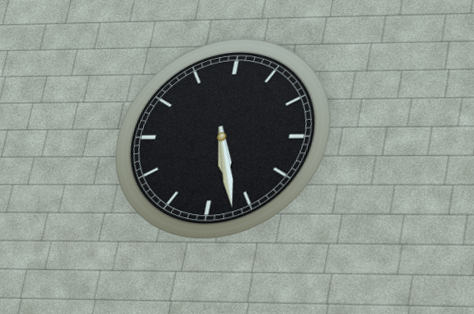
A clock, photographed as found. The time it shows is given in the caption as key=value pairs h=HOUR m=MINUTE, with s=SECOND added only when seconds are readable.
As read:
h=5 m=27
